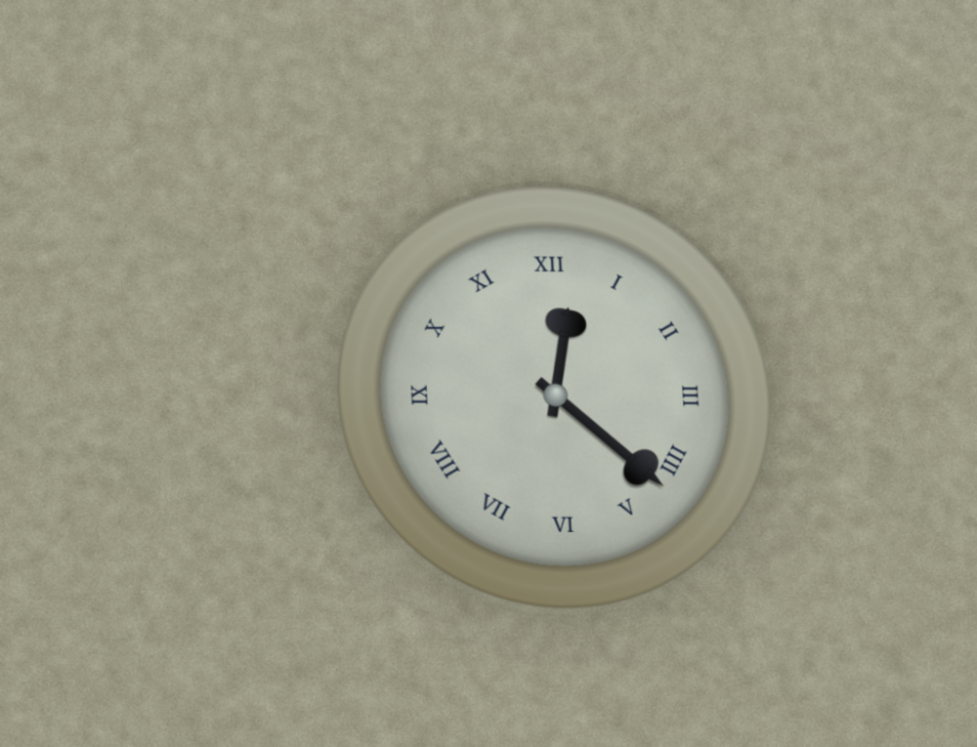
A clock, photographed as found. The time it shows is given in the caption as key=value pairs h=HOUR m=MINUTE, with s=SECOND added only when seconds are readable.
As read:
h=12 m=22
